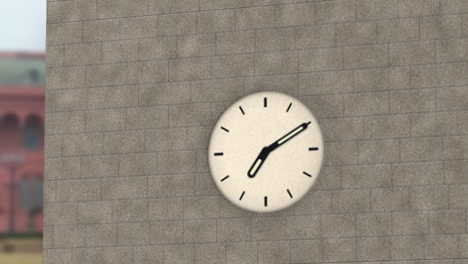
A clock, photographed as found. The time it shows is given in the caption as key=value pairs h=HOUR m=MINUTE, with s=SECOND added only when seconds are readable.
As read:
h=7 m=10
